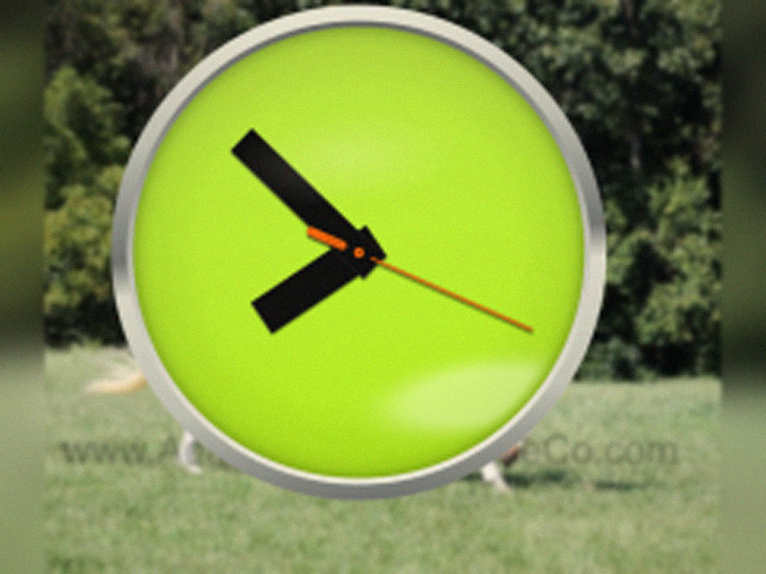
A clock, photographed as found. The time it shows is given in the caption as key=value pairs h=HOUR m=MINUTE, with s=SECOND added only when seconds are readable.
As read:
h=7 m=52 s=19
